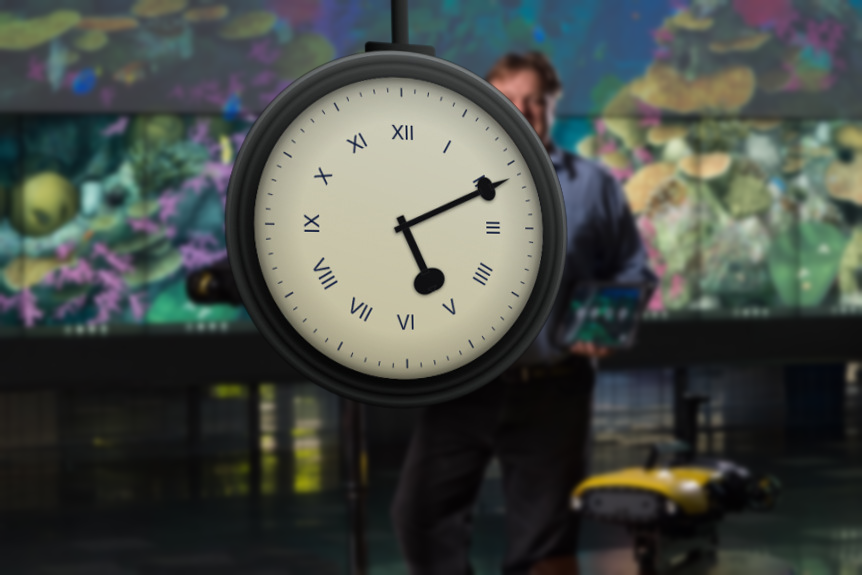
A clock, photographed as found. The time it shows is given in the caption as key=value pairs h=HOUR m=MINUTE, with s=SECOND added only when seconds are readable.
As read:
h=5 m=11
